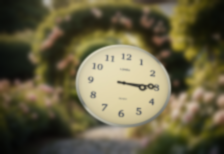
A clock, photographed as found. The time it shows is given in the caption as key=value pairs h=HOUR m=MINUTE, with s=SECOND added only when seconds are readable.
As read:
h=3 m=15
